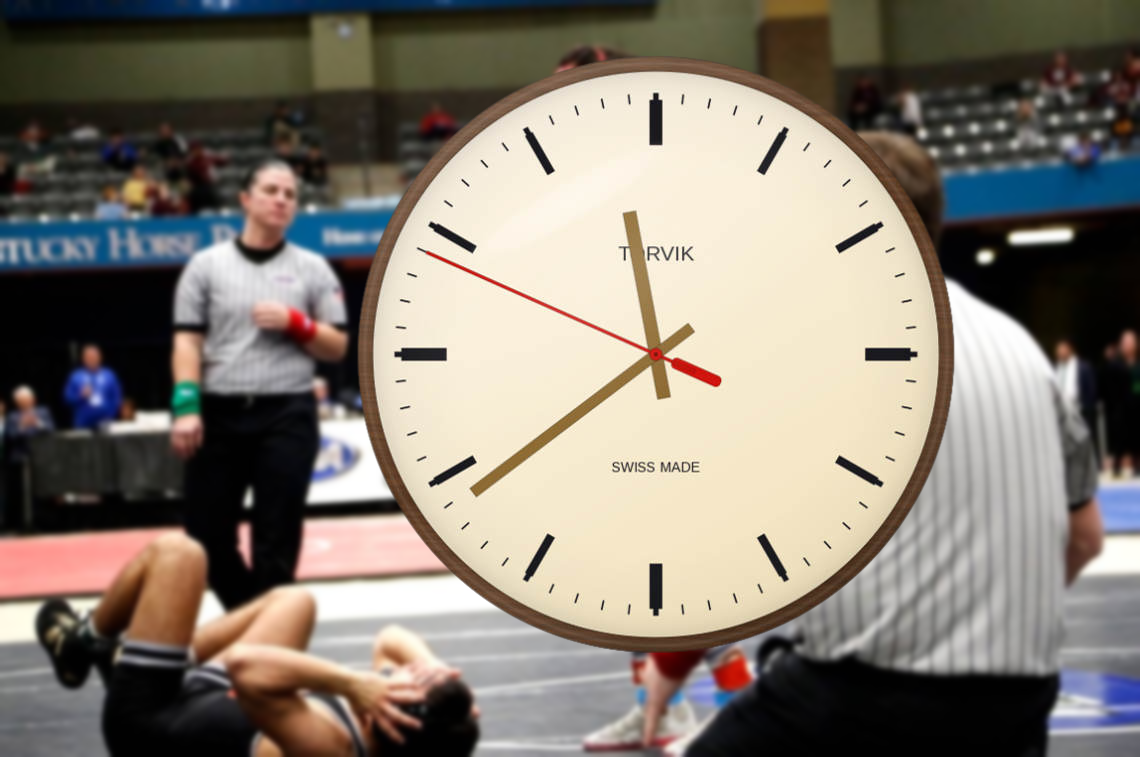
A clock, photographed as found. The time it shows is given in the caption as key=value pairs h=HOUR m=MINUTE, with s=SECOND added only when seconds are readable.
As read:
h=11 m=38 s=49
